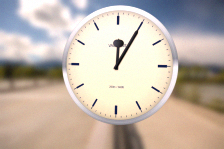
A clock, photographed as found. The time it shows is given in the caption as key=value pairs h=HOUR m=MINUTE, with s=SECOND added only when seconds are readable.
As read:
h=12 m=5
